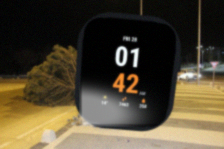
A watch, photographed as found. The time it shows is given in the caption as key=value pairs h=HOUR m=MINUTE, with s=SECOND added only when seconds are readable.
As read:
h=1 m=42
